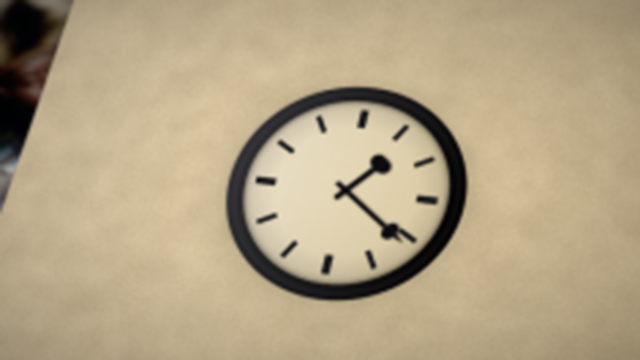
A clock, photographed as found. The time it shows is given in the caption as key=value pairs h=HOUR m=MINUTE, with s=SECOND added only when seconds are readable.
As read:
h=1 m=21
